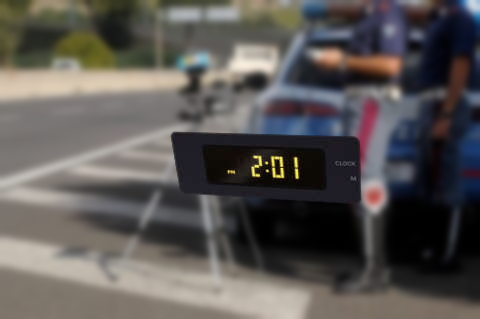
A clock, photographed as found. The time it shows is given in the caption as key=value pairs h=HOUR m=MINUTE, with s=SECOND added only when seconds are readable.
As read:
h=2 m=1
